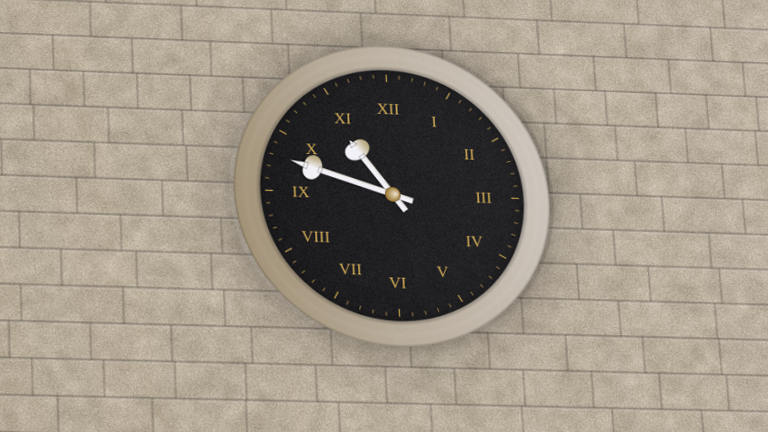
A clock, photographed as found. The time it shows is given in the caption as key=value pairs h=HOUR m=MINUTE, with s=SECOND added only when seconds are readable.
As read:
h=10 m=48
